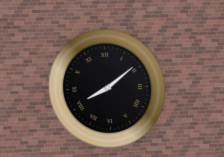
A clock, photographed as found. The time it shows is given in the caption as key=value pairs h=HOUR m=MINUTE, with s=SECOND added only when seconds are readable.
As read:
h=8 m=9
